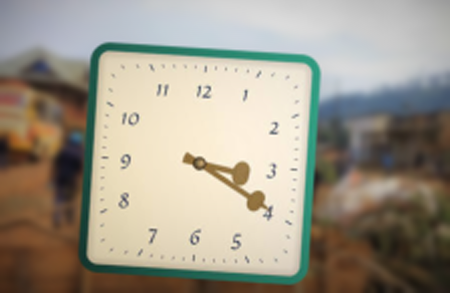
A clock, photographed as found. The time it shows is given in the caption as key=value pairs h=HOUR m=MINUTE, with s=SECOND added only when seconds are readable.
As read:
h=3 m=20
